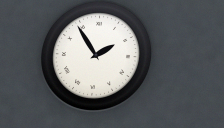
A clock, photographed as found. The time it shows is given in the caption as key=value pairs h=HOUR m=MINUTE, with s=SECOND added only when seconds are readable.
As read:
h=1 m=54
